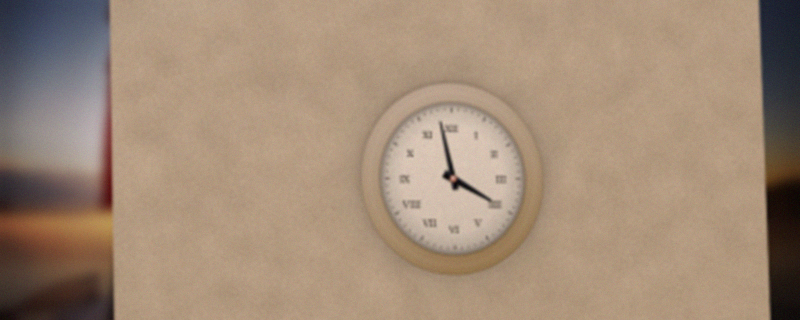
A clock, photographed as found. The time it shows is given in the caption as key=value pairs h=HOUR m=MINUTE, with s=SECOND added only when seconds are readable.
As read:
h=3 m=58
